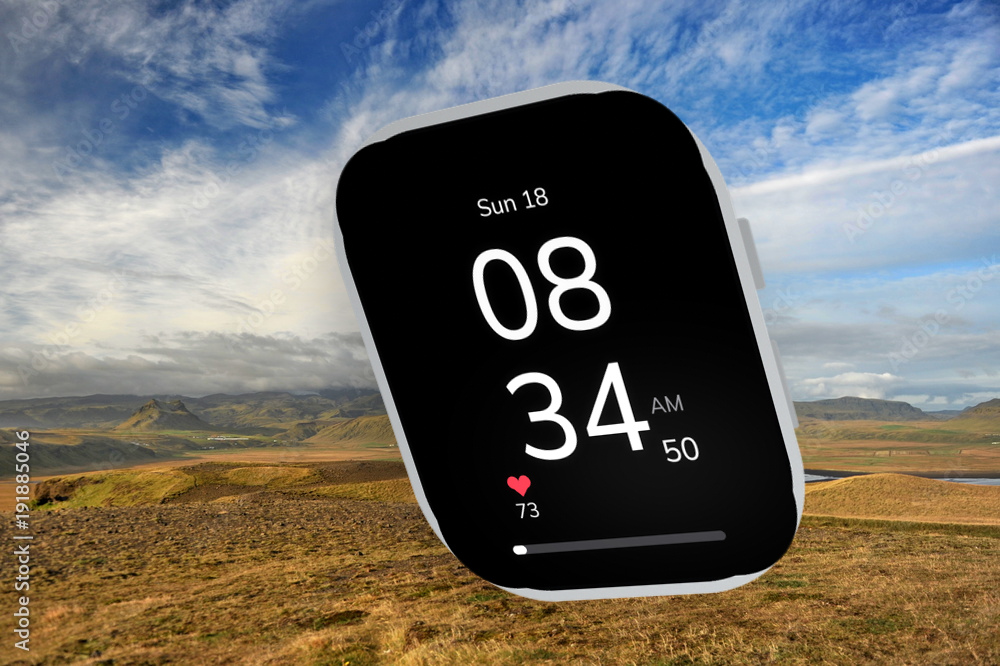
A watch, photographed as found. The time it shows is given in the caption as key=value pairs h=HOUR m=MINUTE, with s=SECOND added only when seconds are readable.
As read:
h=8 m=34 s=50
